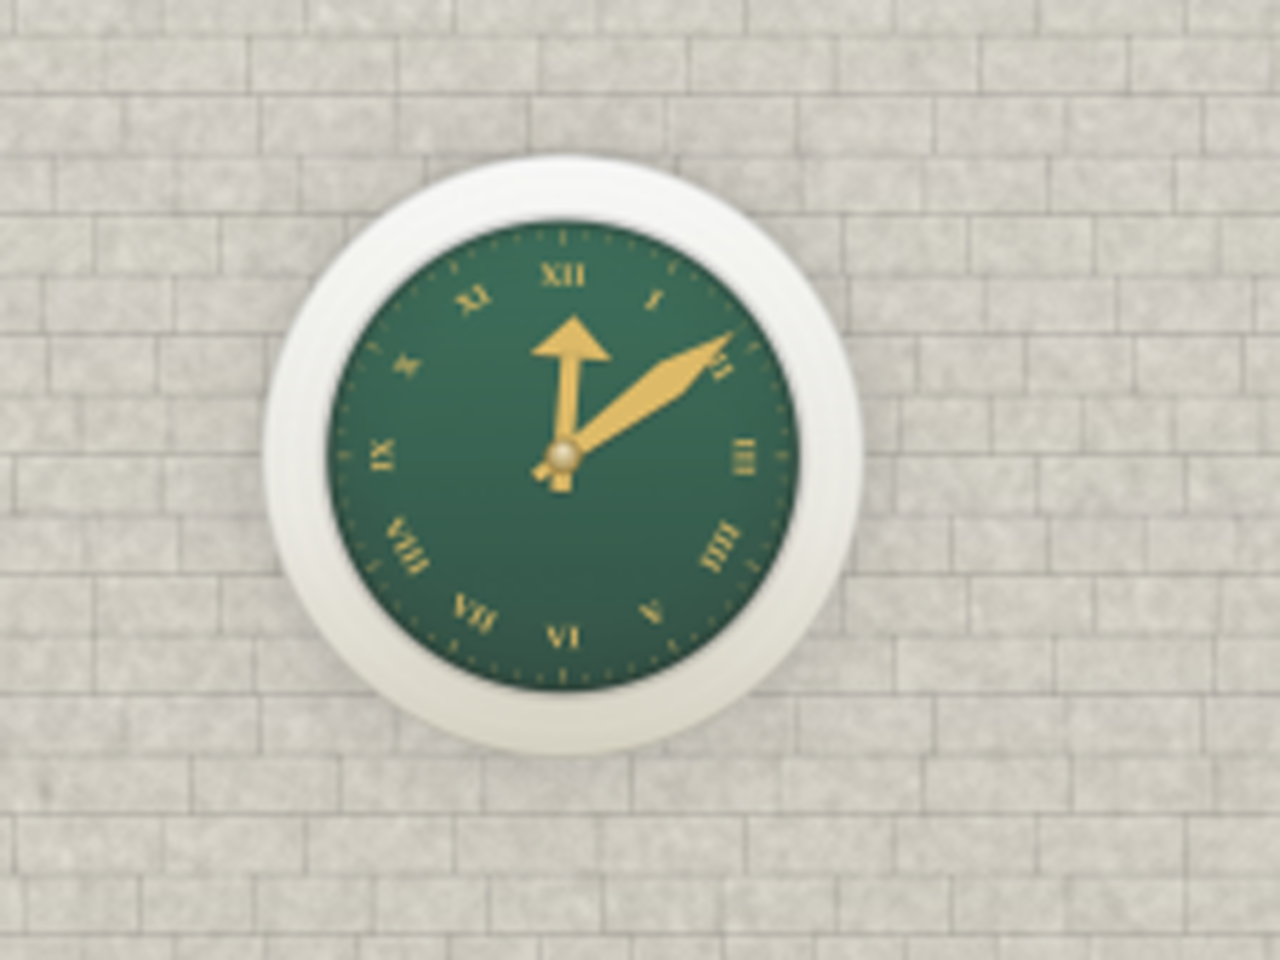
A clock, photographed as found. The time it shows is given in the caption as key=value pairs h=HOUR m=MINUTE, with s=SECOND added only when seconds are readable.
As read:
h=12 m=9
